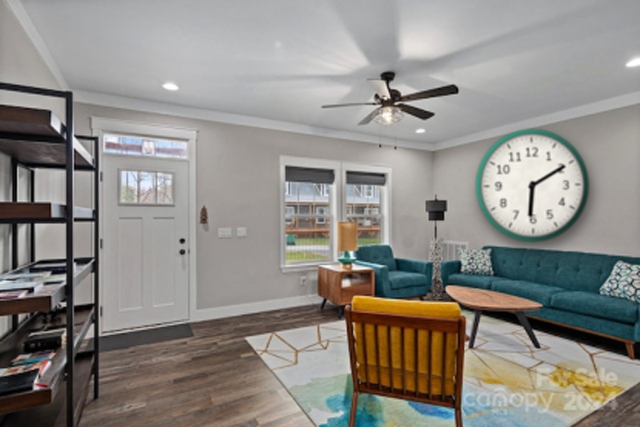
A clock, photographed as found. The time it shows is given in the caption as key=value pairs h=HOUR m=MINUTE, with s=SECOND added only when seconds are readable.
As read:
h=6 m=10
